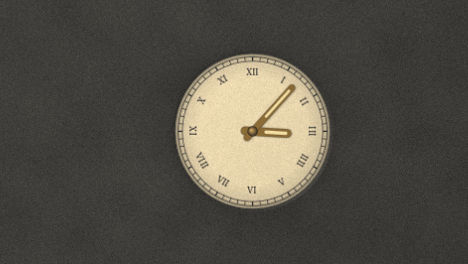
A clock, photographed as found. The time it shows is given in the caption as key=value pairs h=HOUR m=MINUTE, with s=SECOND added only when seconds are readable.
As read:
h=3 m=7
